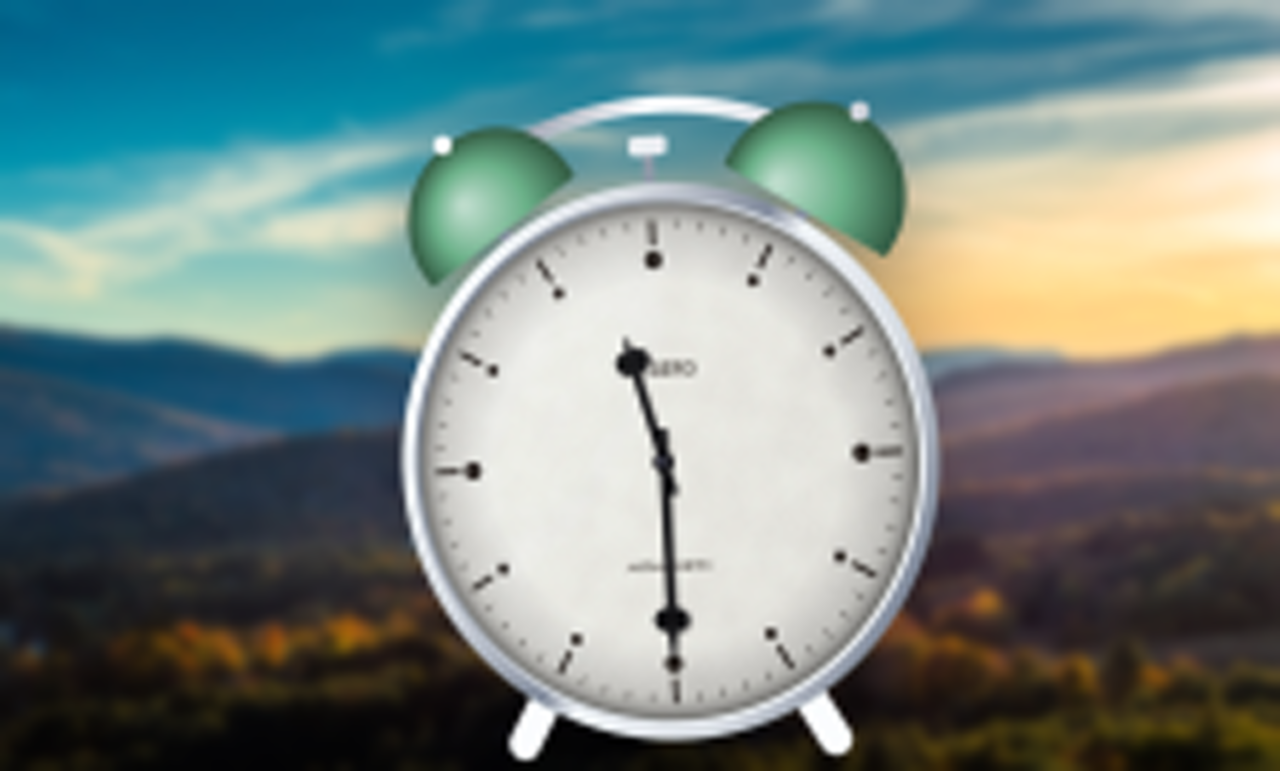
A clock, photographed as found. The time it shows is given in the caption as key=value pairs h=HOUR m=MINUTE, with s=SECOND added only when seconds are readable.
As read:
h=11 m=30
